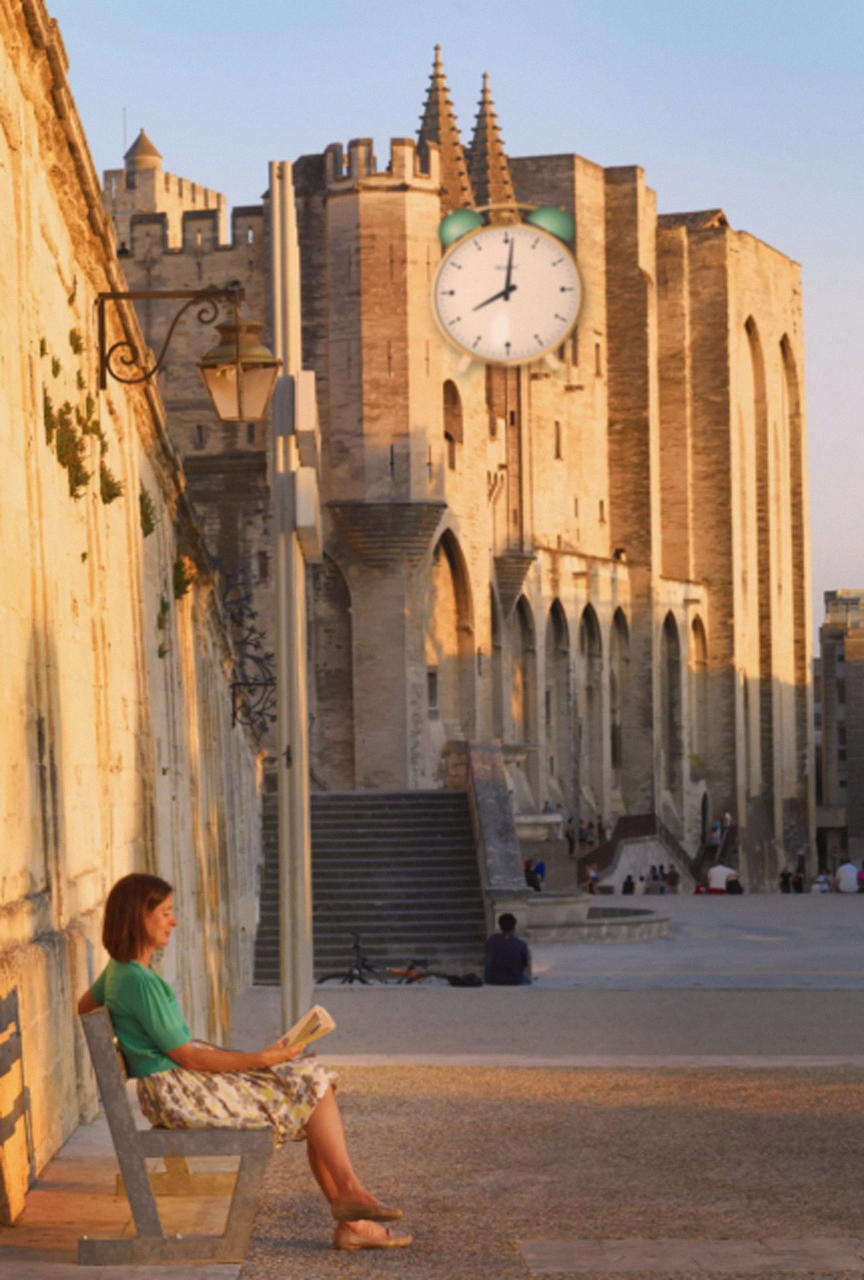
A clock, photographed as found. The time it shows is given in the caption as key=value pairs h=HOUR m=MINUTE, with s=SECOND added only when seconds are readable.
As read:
h=8 m=1
